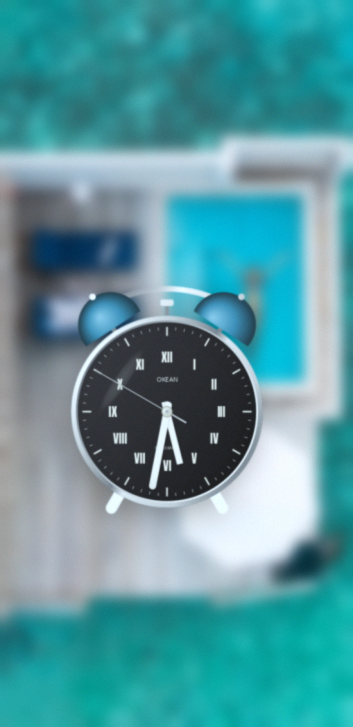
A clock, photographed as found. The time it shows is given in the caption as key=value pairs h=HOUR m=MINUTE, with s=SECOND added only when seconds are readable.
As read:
h=5 m=31 s=50
